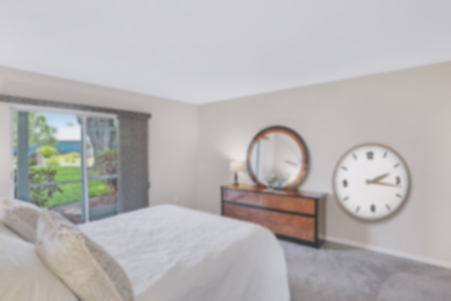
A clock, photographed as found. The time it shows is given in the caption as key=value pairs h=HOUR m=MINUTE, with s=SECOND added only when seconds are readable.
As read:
h=2 m=17
